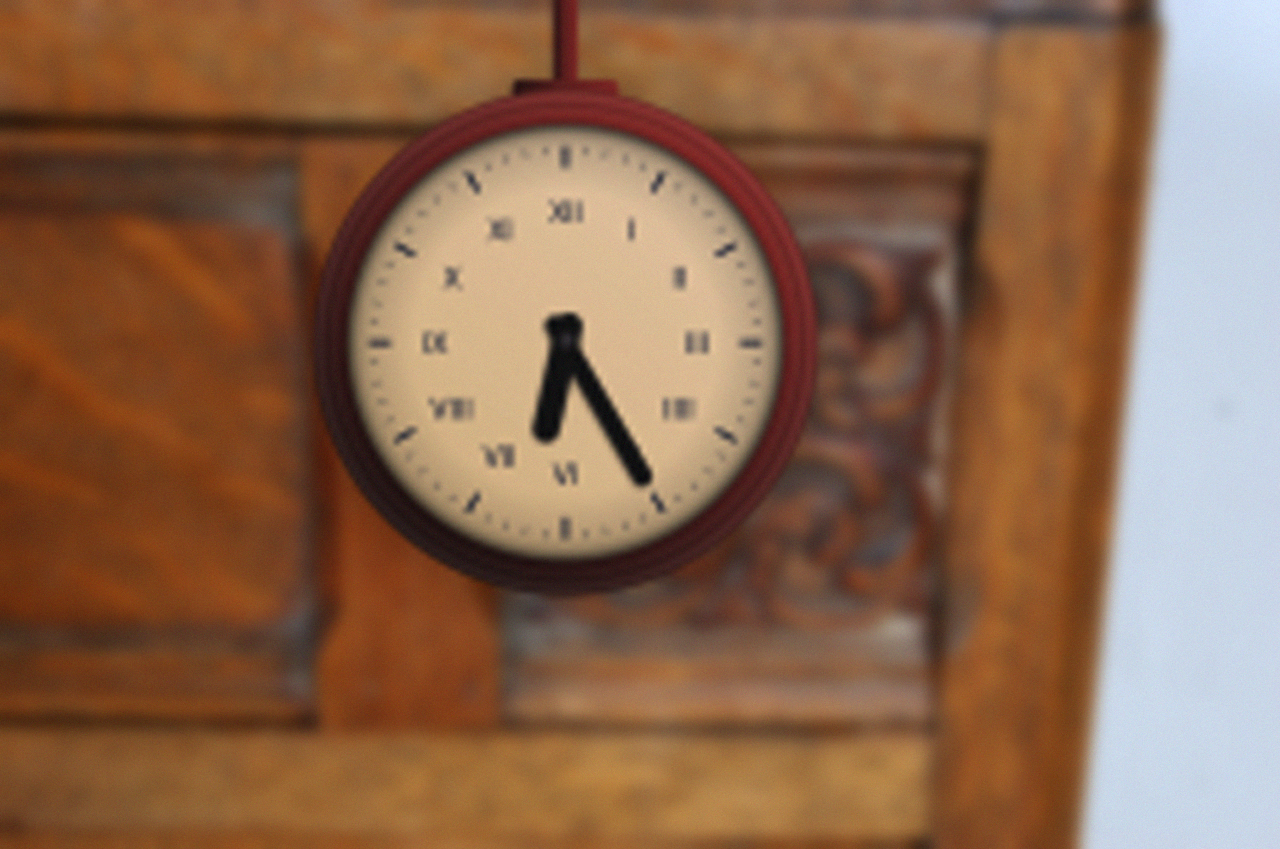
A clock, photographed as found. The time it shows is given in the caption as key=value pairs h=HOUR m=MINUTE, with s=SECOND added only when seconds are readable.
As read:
h=6 m=25
